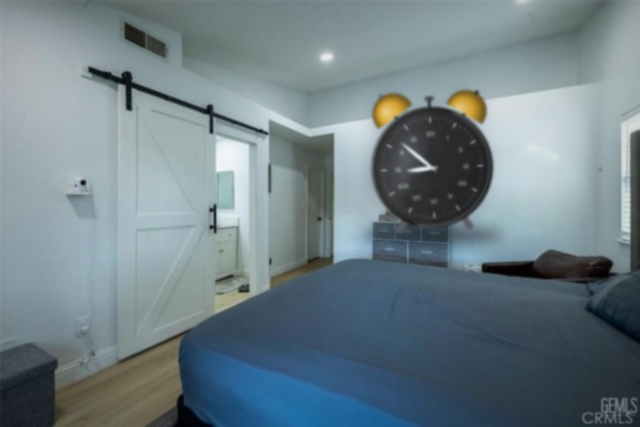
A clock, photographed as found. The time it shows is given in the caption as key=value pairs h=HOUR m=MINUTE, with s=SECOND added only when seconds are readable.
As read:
h=8 m=52
